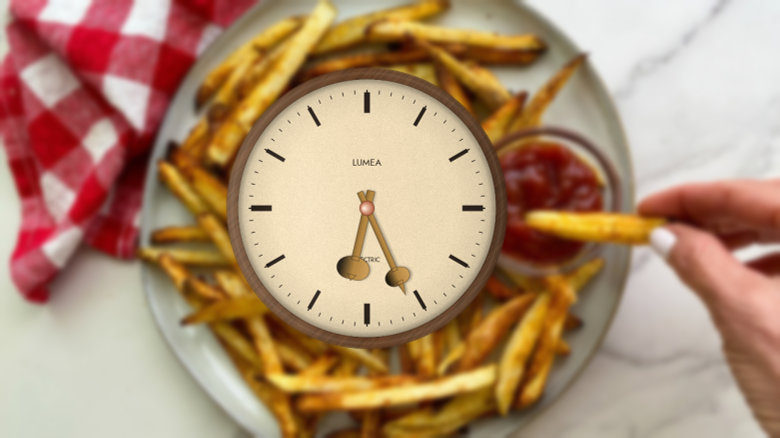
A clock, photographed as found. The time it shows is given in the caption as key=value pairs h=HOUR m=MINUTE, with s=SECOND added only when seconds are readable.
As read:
h=6 m=26
